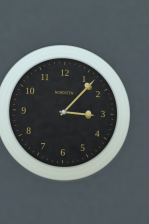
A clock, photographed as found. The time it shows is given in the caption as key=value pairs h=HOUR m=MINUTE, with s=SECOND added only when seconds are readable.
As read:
h=3 m=7
